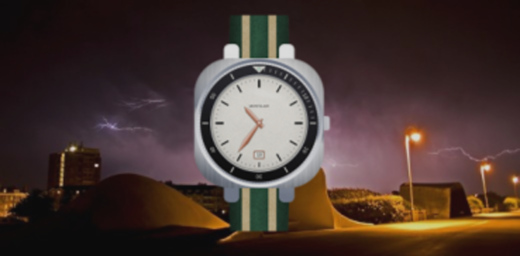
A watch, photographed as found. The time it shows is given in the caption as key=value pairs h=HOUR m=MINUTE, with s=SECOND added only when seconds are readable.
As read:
h=10 m=36
